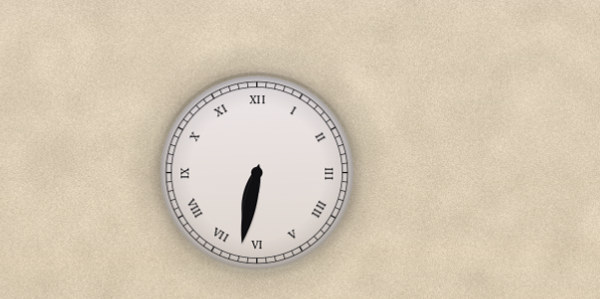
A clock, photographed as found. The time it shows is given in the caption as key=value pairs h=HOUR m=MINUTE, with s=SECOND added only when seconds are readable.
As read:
h=6 m=32
